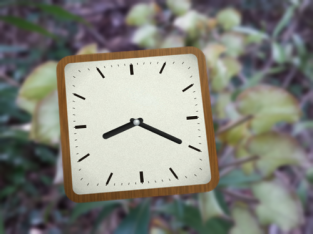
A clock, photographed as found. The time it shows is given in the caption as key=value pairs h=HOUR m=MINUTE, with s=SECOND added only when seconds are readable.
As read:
h=8 m=20
